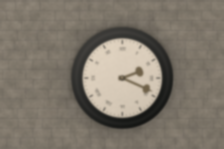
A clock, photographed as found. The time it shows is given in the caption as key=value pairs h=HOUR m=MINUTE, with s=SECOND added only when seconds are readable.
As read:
h=2 m=19
